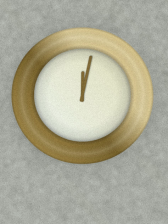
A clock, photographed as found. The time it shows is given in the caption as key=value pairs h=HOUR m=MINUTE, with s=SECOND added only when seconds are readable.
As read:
h=12 m=2
